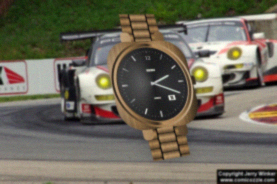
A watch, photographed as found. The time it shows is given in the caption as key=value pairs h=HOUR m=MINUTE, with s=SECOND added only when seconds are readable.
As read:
h=2 m=19
